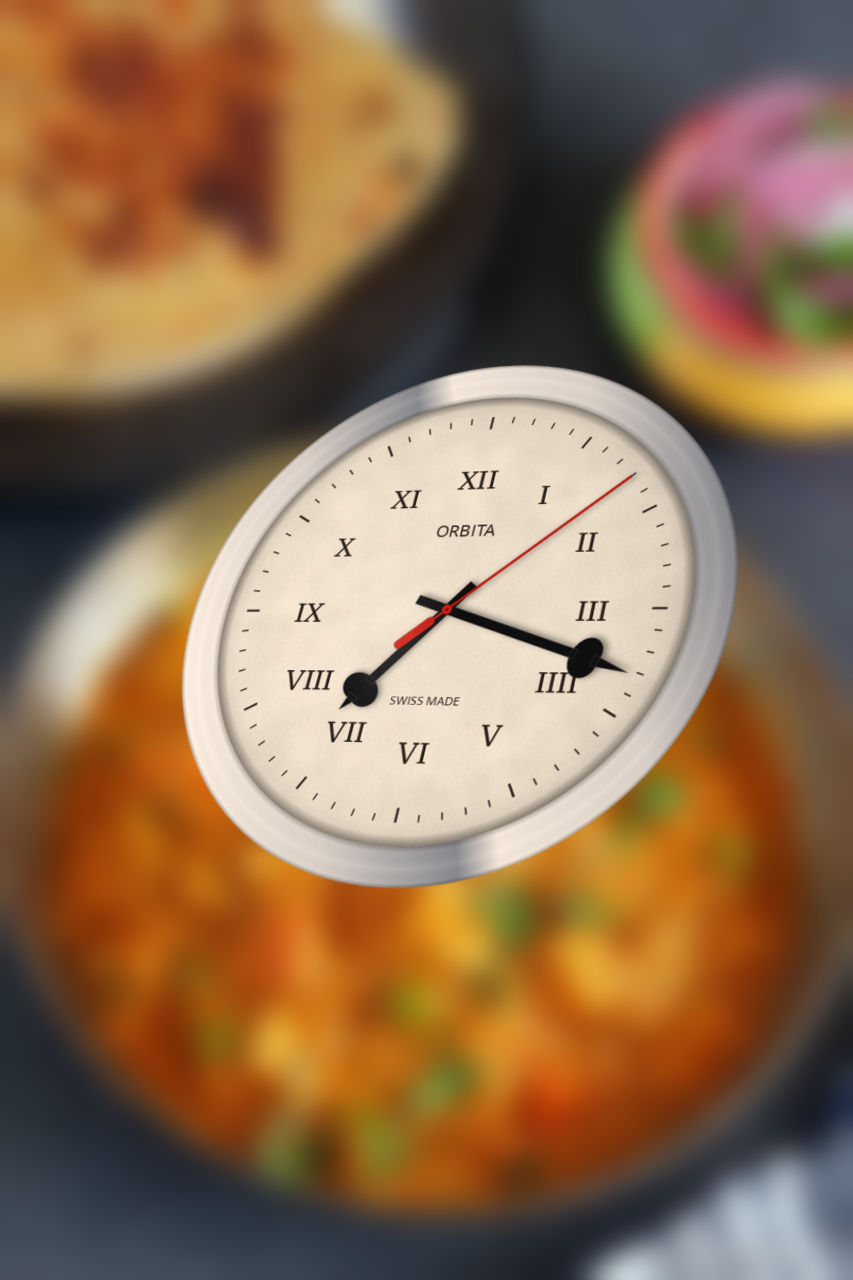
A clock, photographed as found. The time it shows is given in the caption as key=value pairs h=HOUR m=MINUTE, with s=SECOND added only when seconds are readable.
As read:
h=7 m=18 s=8
